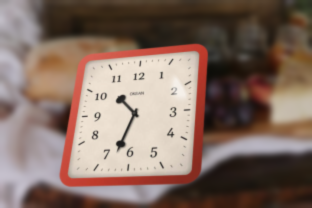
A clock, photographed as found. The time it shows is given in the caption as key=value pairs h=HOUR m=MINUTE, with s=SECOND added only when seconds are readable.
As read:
h=10 m=33
